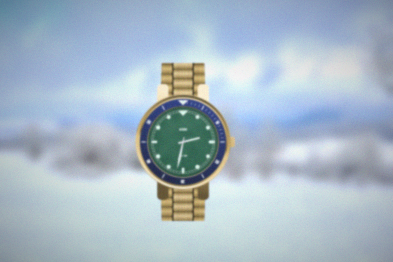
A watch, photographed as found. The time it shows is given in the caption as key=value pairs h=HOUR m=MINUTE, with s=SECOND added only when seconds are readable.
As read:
h=2 m=32
